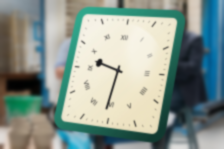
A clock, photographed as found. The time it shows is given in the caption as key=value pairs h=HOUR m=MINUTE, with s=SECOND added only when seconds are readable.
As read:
h=9 m=31
